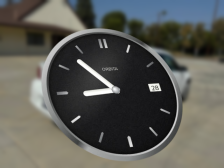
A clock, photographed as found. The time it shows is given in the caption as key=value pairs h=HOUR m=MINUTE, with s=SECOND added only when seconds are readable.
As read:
h=8 m=53
